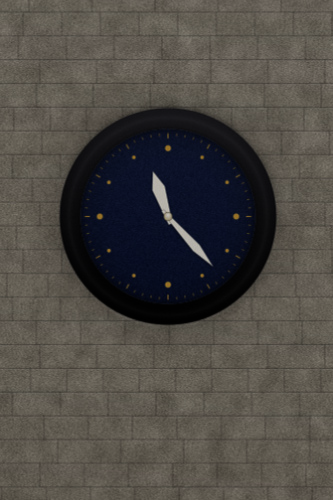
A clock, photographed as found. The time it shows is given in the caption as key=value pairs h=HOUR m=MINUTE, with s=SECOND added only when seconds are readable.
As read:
h=11 m=23
